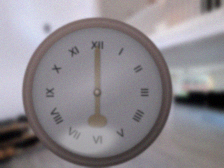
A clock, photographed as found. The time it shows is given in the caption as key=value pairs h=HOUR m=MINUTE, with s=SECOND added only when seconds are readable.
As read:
h=6 m=0
